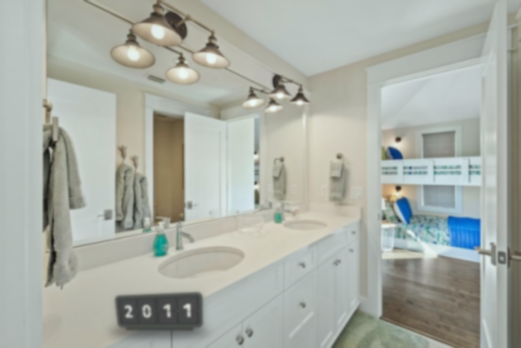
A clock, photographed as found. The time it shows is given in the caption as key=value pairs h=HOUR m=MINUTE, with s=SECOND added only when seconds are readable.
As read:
h=20 m=11
